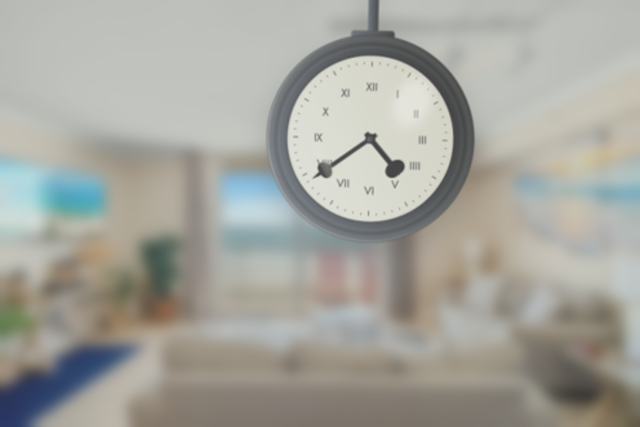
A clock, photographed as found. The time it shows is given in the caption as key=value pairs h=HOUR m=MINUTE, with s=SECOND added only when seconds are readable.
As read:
h=4 m=39
